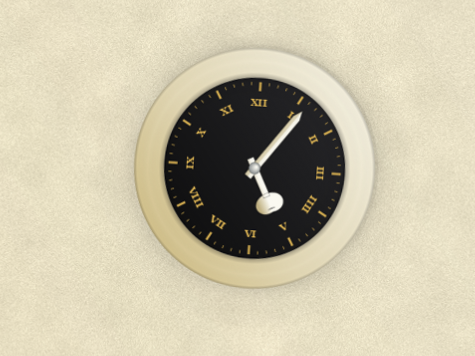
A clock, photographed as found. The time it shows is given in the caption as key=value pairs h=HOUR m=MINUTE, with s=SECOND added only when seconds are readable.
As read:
h=5 m=6
